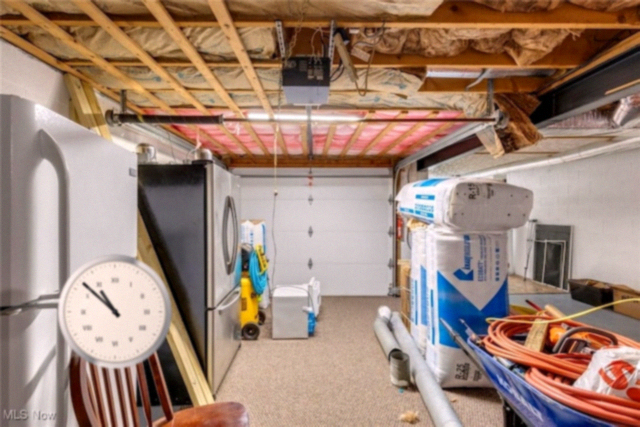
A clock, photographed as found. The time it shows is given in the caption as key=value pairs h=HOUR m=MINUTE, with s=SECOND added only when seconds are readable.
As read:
h=10 m=52
